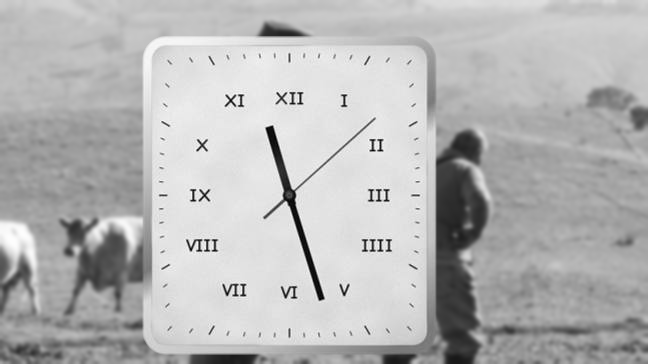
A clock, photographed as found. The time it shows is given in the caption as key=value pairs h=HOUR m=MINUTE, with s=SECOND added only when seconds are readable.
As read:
h=11 m=27 s=8
